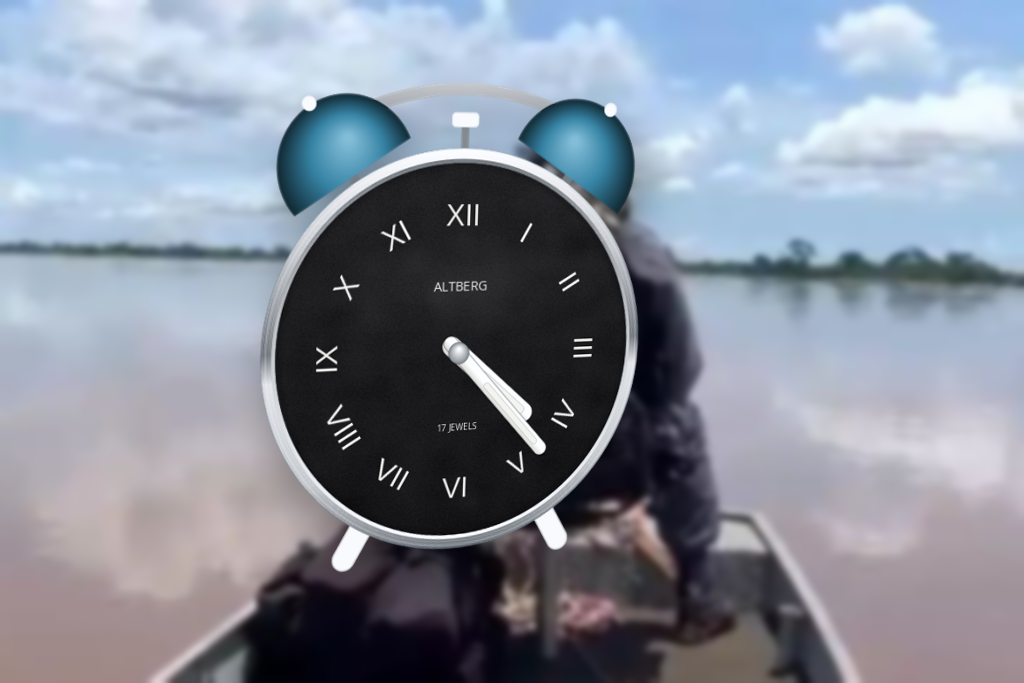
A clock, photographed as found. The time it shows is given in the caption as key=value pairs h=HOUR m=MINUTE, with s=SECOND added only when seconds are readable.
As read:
h=4 m=23
